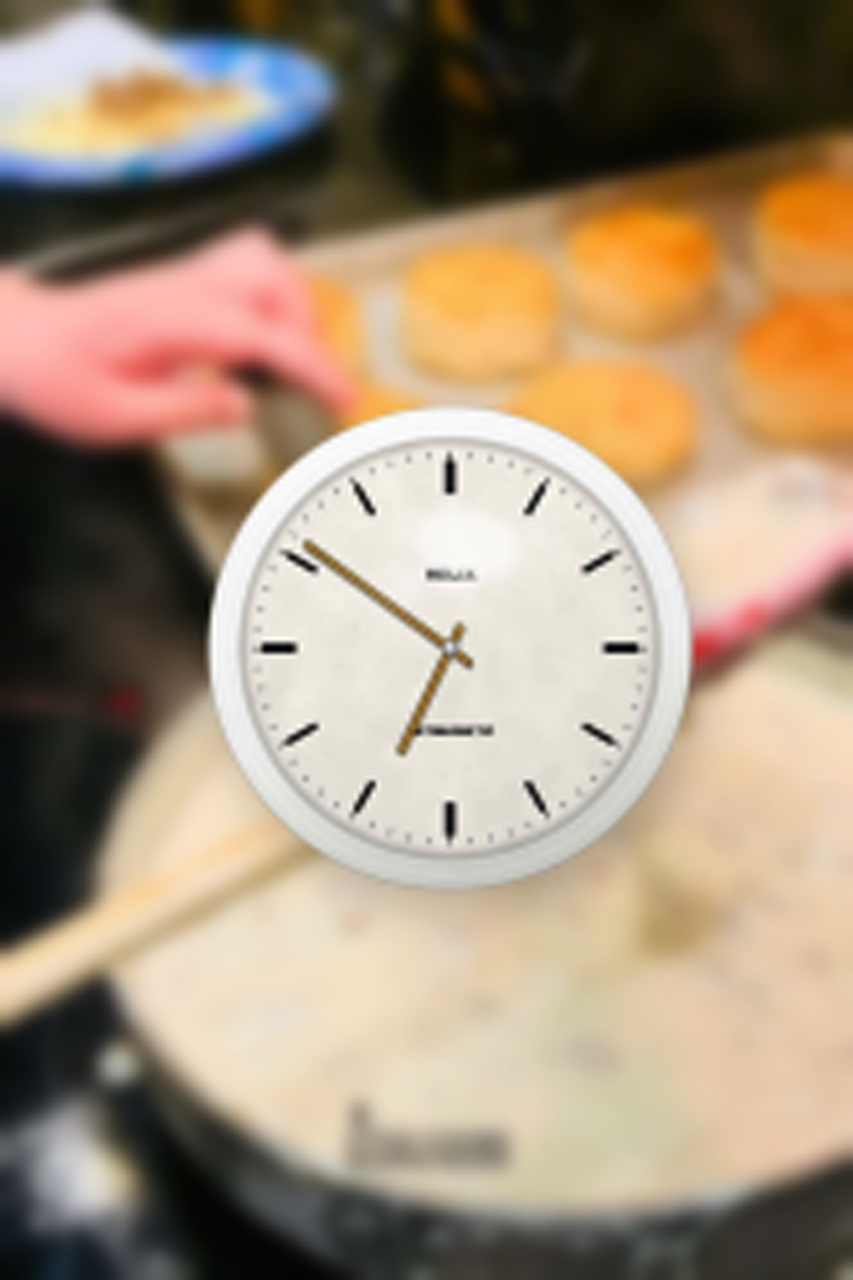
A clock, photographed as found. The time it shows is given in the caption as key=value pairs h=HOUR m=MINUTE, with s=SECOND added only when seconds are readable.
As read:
h=6 m=51
